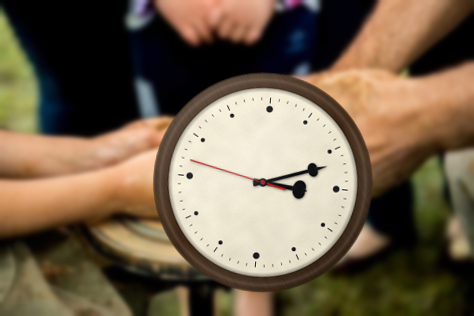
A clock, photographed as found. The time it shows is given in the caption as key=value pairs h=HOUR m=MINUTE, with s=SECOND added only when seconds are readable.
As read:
h=3 m=11 s=47
